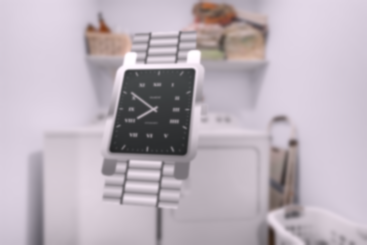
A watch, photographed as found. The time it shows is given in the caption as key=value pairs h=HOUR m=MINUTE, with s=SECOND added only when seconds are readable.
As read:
h=7 m=51
